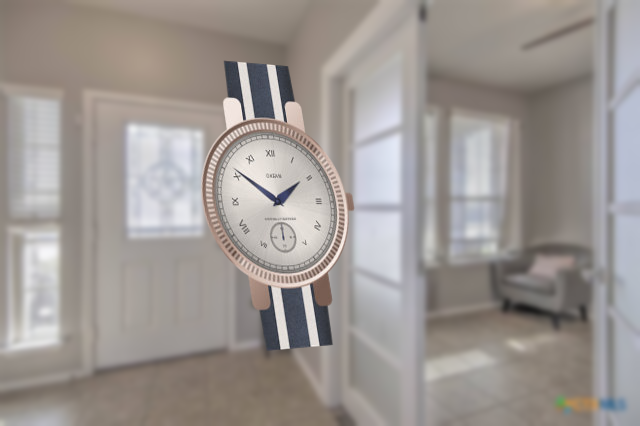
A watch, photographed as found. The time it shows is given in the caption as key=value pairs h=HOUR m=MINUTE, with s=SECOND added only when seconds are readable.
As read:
h=1 m=51
